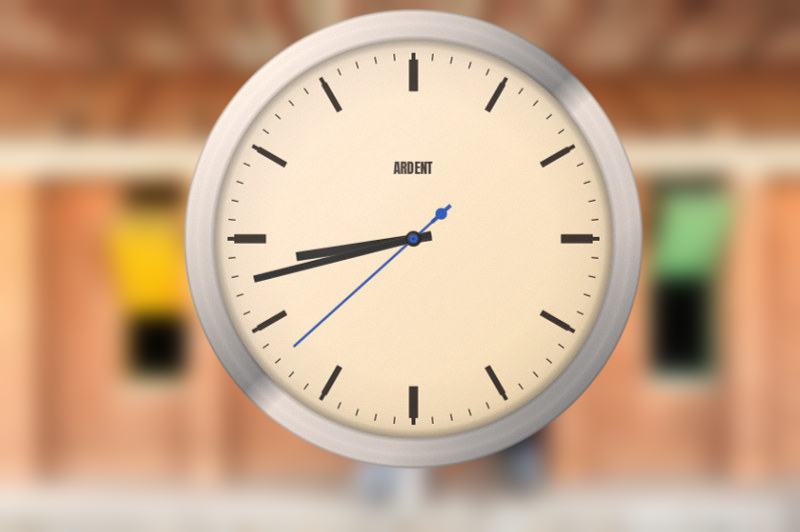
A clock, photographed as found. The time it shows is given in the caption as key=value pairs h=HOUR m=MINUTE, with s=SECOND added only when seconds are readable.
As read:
h=8 m=42 s=38
